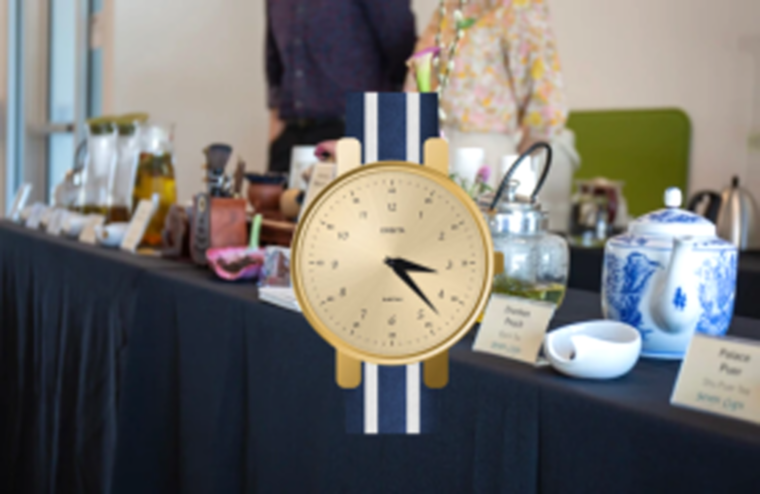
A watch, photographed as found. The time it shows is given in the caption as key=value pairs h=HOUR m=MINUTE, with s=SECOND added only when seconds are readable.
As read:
h=3 m=23
